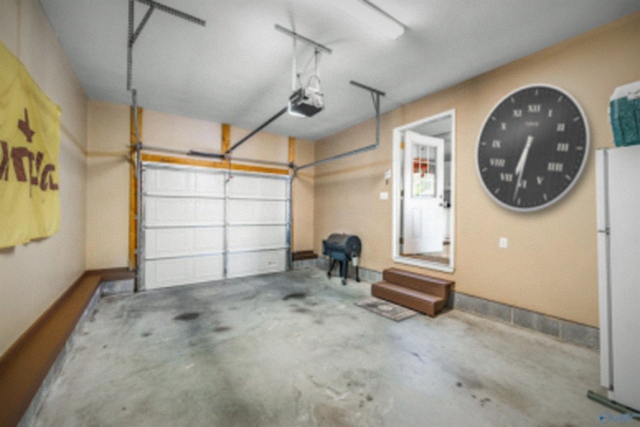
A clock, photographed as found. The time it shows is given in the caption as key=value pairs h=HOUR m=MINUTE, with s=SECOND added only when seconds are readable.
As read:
h=6 m=31
